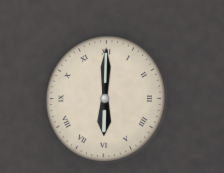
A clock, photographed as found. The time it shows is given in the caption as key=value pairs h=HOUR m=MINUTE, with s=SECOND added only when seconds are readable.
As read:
h=6 m=0
